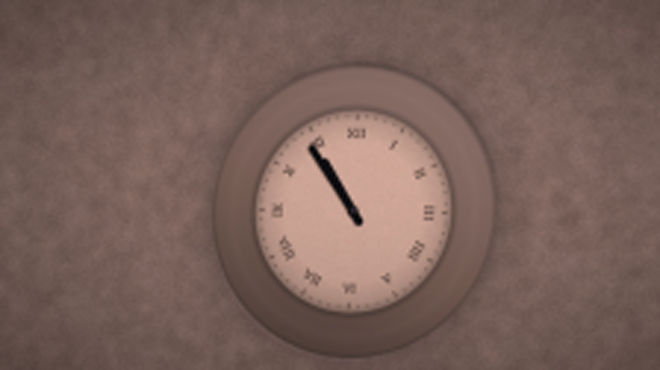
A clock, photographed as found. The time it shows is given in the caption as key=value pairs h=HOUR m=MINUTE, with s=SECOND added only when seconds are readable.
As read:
h=10 m=54
